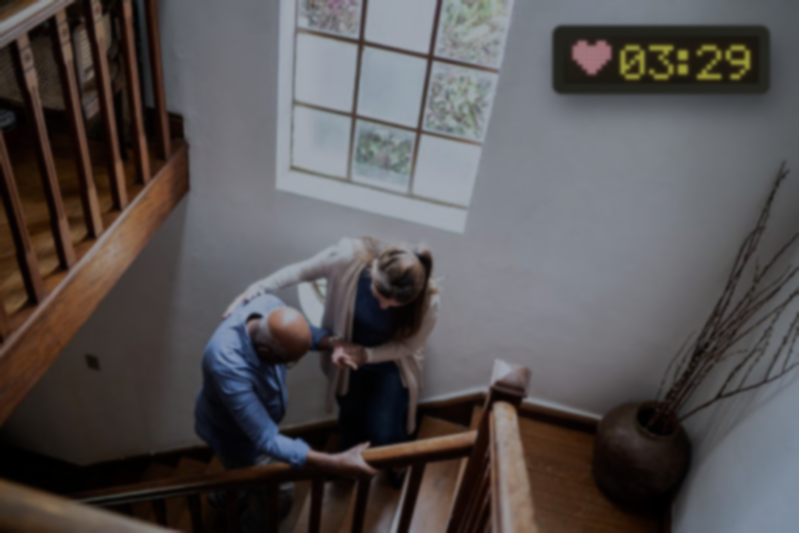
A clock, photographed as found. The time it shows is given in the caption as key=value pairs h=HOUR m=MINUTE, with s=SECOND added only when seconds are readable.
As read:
h=3 m=29
